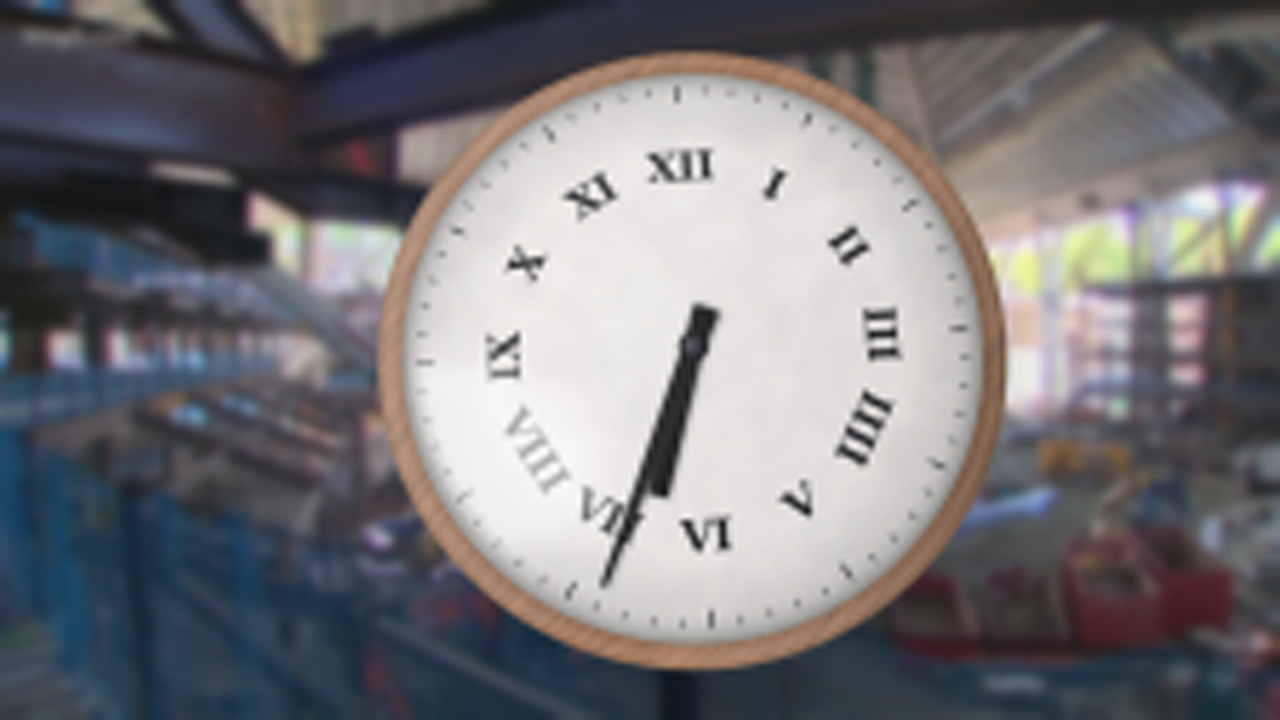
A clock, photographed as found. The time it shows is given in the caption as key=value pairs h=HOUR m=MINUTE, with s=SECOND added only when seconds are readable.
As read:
h=6 m=34
